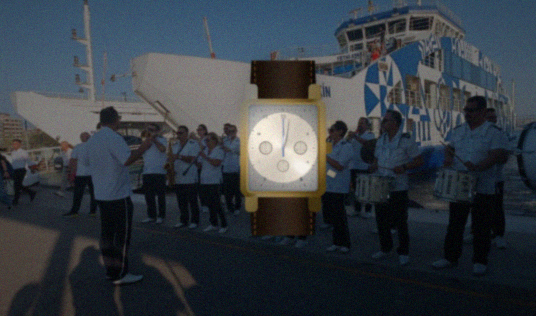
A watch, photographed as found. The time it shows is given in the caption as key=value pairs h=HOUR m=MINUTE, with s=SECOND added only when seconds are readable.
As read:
h=12 m=2
